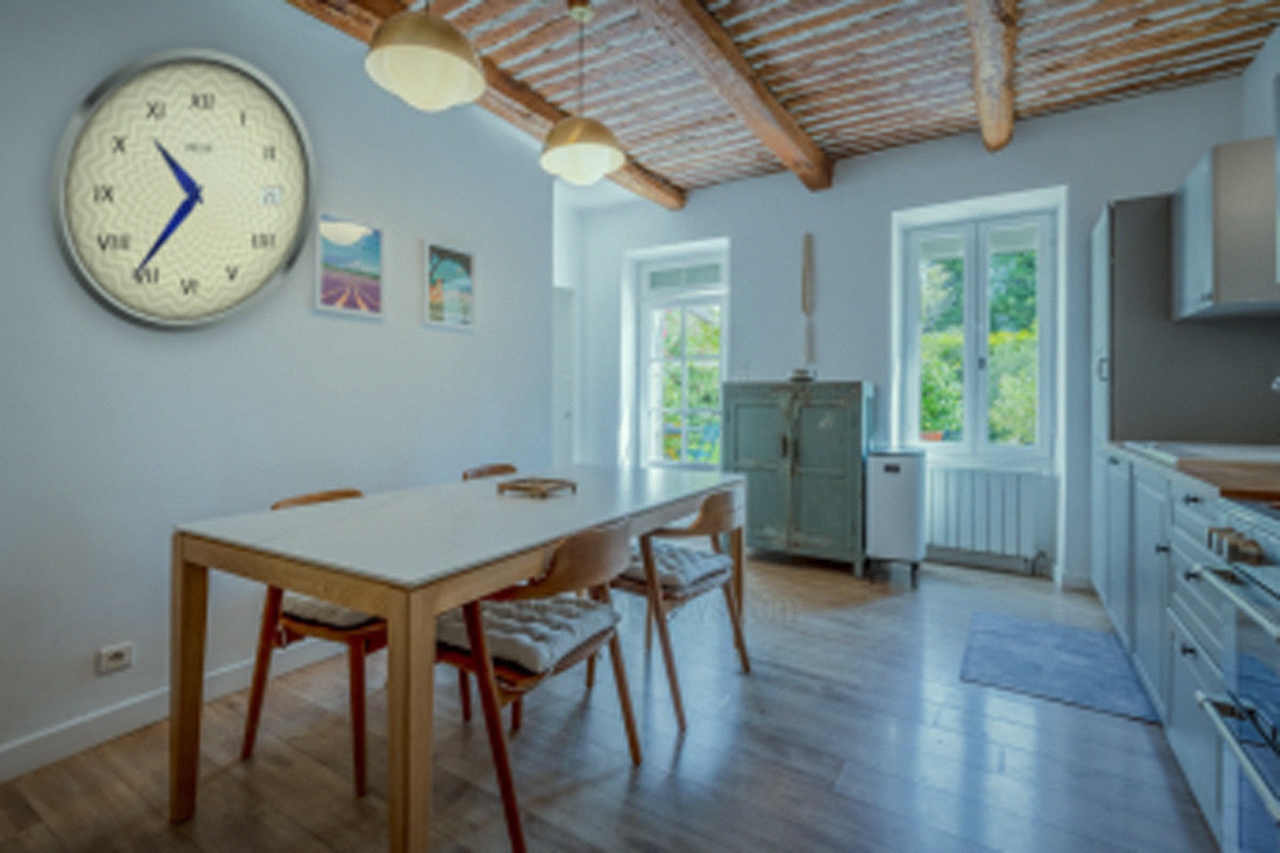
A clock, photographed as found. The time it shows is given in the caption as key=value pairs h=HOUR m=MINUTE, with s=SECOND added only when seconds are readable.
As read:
h=10 m=36
